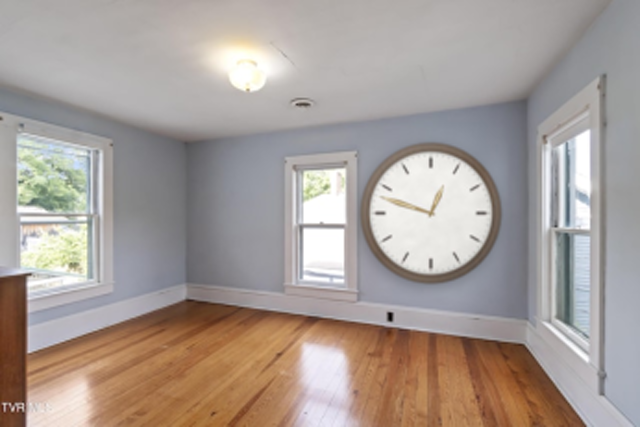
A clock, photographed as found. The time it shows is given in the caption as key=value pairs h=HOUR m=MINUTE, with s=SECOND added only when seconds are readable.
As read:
h=12 m=48
